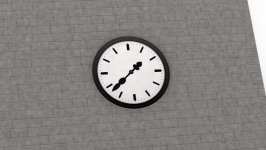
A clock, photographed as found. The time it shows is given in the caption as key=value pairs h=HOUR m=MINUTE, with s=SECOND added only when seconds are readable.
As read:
h=1 m=38
